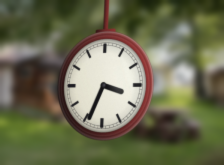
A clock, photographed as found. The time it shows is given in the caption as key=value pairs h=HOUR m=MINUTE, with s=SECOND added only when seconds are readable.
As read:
h=3 m=34
